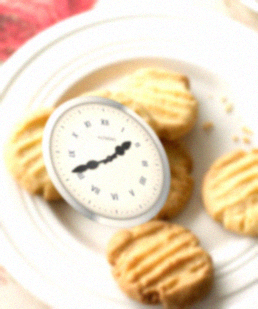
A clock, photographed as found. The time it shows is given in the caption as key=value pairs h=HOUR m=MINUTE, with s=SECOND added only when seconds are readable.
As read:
h=1 m=41
